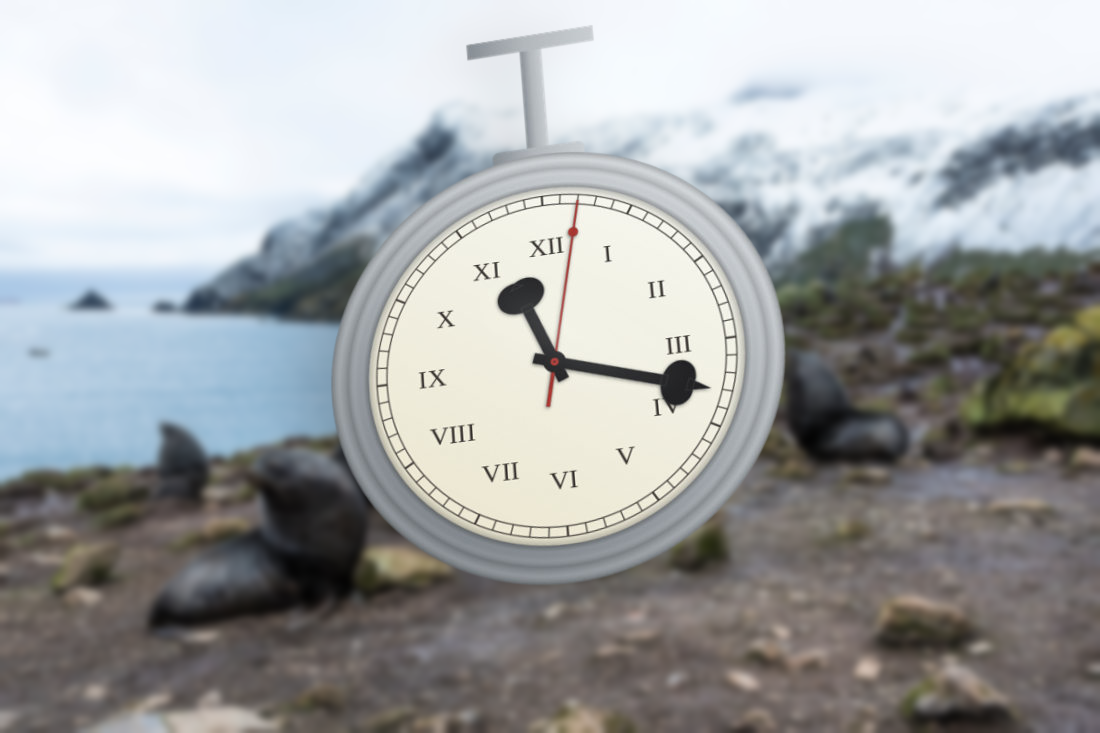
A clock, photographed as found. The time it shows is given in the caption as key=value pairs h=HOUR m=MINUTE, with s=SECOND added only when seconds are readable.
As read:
h=11 m=18 s=2
